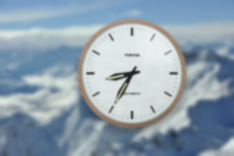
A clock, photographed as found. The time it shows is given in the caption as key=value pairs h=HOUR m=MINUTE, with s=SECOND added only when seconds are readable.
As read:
h=8 m=35
